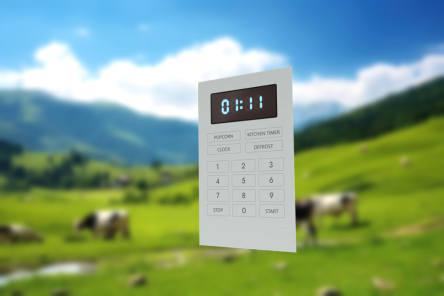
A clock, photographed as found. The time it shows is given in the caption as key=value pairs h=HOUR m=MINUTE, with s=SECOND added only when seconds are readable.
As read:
h=1 m=11
